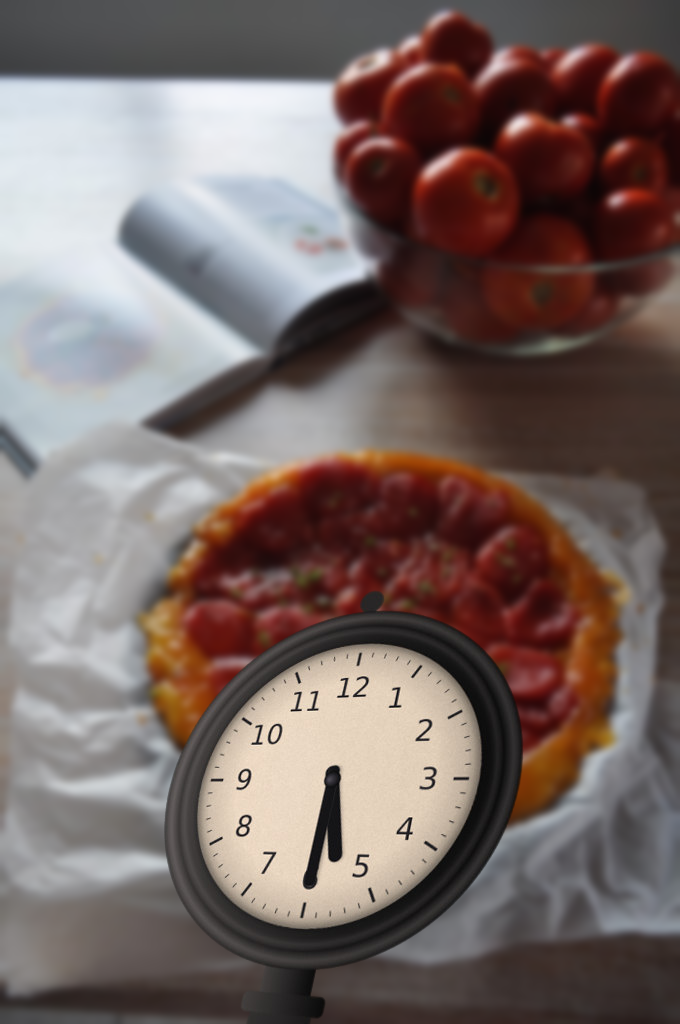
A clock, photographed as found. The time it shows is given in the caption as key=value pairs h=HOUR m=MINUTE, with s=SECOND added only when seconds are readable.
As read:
h=5 m=30
